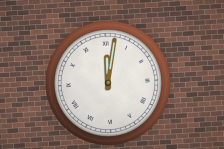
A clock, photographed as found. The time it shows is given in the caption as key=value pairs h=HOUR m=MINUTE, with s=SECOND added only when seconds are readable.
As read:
h=12 m=2
